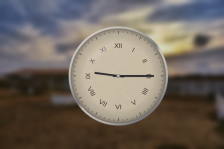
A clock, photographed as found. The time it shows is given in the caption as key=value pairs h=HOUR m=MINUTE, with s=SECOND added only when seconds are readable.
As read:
h=9 m=15
